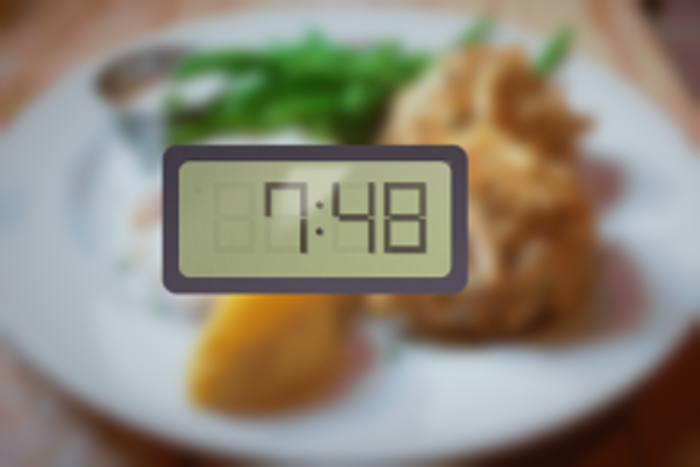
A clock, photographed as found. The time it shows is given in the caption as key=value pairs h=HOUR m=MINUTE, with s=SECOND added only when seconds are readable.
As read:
h=7 m=48
